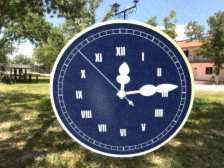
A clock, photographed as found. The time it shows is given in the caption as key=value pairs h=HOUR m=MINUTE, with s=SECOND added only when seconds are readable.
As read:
h=12 m=13 s=53
